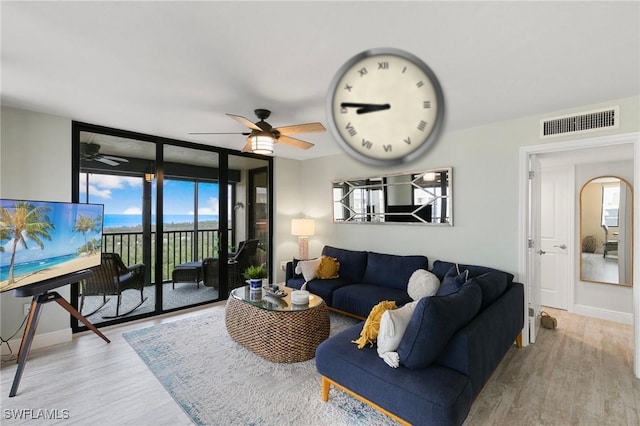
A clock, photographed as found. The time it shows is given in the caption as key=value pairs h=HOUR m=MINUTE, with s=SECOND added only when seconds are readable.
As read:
h=8 m=46
